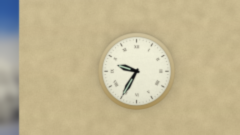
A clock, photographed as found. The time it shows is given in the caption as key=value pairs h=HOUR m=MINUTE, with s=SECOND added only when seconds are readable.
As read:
h=9 m=35
